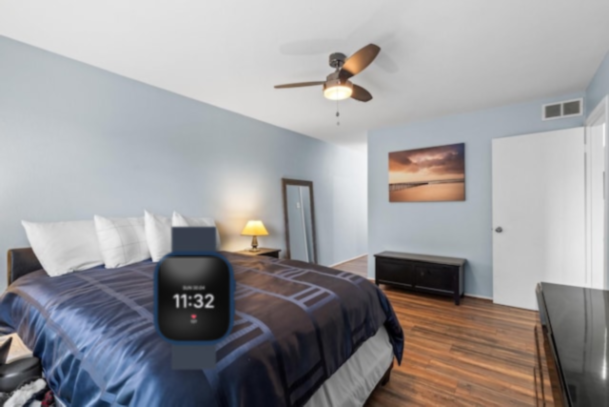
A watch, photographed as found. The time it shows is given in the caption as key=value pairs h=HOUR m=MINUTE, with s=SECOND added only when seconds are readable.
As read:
h=11 m=32
